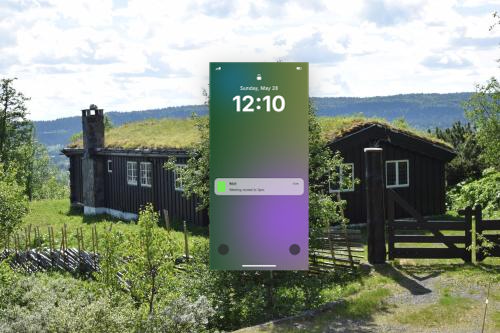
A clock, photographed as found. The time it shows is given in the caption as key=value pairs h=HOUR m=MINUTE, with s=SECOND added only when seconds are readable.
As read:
h=12 m=10
